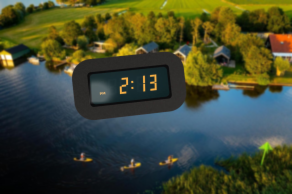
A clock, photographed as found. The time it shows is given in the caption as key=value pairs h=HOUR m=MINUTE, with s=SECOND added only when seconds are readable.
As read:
h=2 m=13
